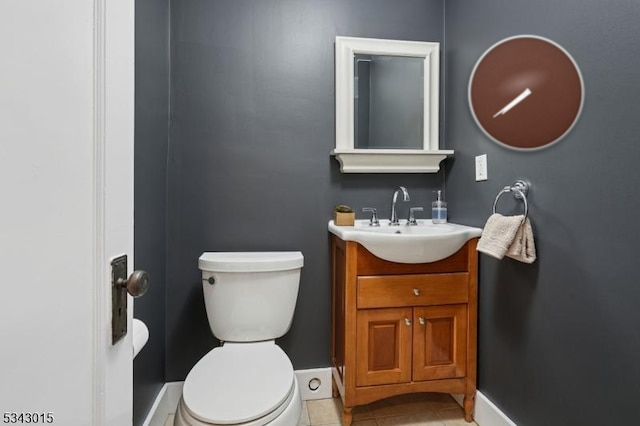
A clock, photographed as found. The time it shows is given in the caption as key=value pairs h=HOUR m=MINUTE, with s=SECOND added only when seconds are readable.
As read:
h=7 m=39
